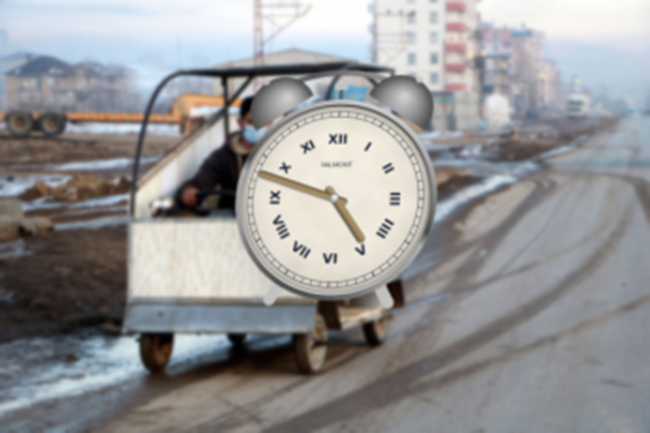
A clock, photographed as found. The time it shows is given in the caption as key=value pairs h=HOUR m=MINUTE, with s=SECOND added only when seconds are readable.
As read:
h=4 m=48
